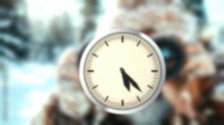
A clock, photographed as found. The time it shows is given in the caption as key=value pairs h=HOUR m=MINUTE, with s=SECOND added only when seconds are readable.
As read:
h=5 m=23
